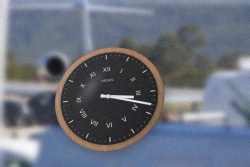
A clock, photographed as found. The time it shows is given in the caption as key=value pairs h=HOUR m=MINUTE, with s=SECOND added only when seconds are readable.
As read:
h=3 m=18
